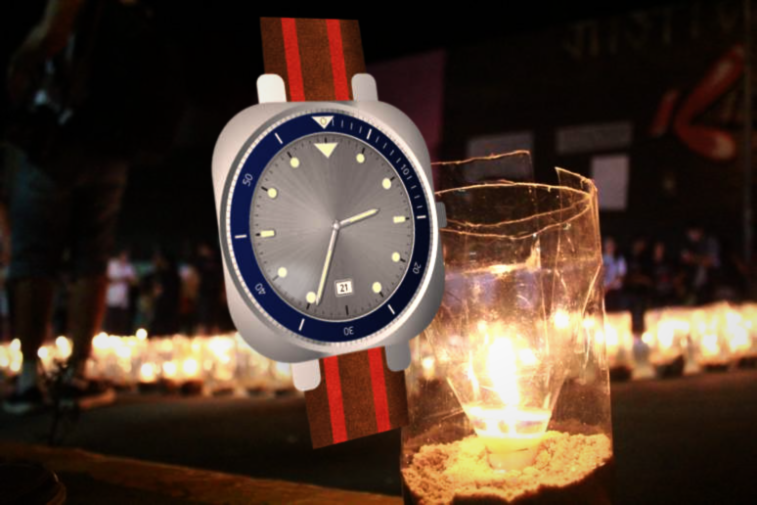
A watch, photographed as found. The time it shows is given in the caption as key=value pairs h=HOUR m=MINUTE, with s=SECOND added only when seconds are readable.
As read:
h=2 m=34
